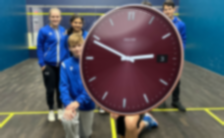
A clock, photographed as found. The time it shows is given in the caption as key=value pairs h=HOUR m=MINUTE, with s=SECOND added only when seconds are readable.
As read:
h=2 m=49
